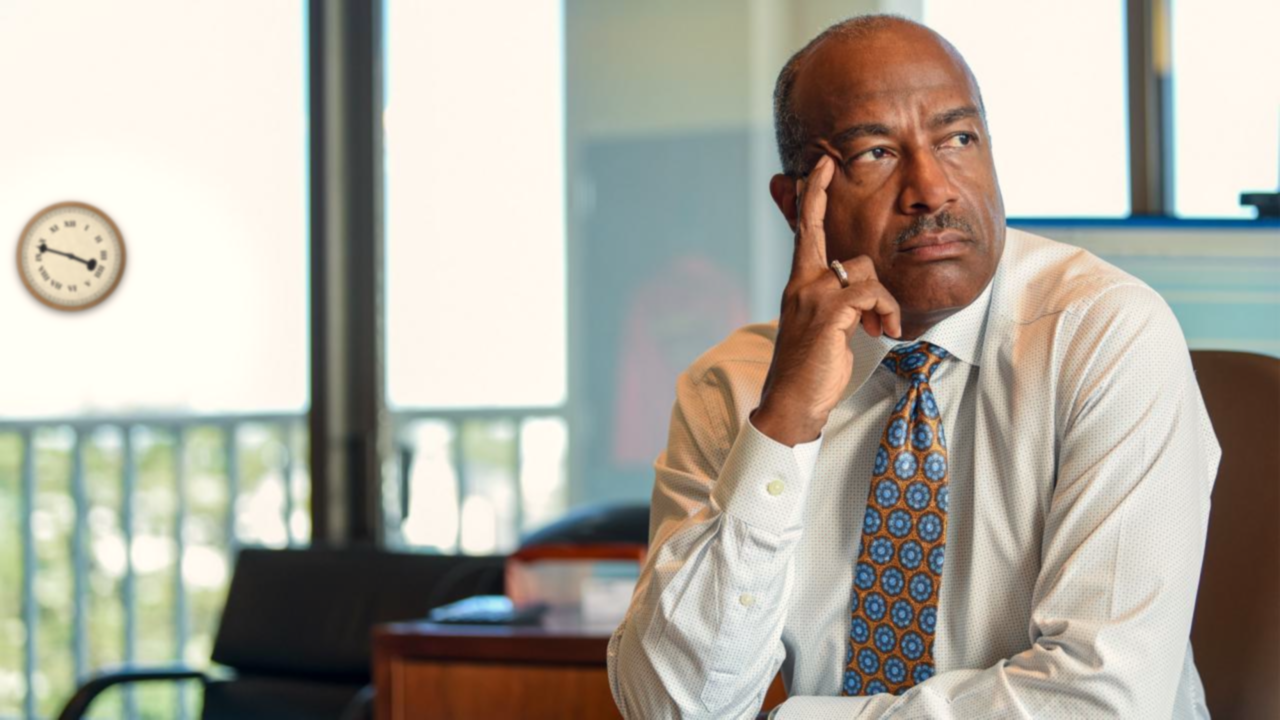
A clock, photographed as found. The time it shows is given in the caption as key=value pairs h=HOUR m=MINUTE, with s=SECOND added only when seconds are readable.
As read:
h=3 m=48
